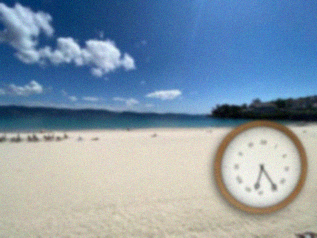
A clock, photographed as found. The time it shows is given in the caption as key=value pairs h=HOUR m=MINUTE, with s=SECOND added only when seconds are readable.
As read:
h=6 m=24
